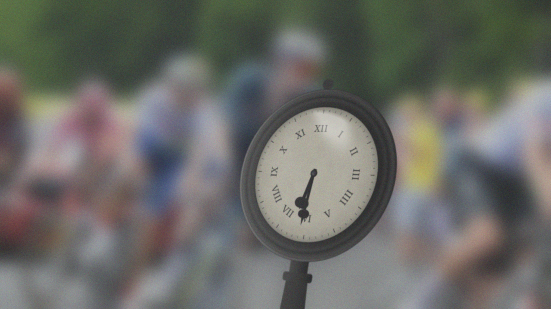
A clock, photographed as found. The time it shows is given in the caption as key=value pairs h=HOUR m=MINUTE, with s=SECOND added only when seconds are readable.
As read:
h=6 m=31
